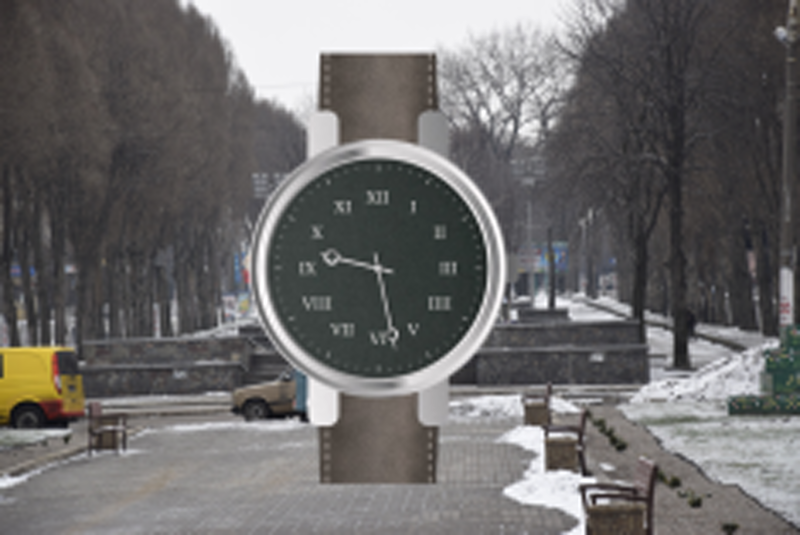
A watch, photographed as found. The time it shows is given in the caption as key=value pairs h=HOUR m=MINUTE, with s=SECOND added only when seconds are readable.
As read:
h=9 m=28
